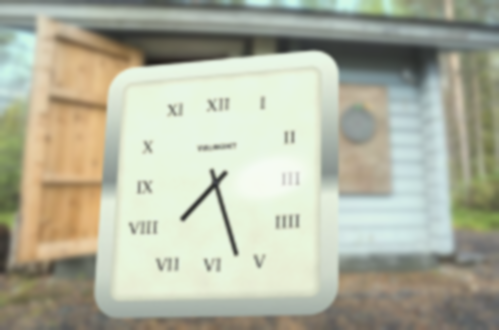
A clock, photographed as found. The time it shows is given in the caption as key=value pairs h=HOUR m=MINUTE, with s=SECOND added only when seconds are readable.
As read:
h=7 m=27
